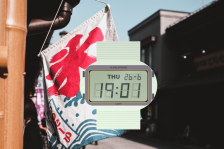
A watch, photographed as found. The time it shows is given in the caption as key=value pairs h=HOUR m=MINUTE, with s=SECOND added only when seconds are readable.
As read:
h=19 m=1
